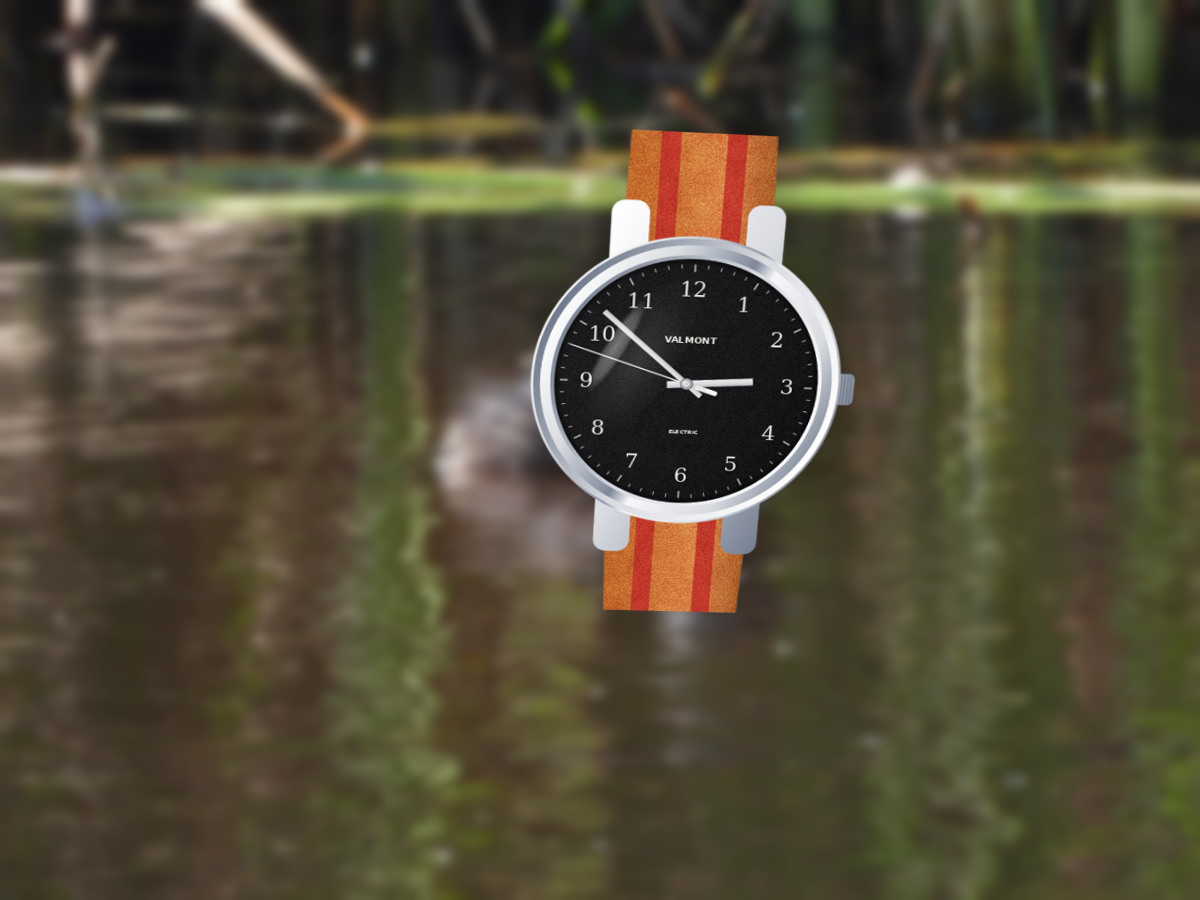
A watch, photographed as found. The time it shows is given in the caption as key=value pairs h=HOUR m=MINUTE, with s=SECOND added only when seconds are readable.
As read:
h=2 m=51 s=48
